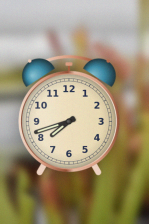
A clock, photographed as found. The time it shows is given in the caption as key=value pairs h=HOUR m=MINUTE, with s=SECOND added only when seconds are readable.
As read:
h=7 m=42
